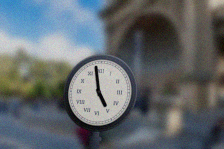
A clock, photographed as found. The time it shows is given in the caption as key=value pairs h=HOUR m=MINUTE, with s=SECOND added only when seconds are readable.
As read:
h=4 m=58
